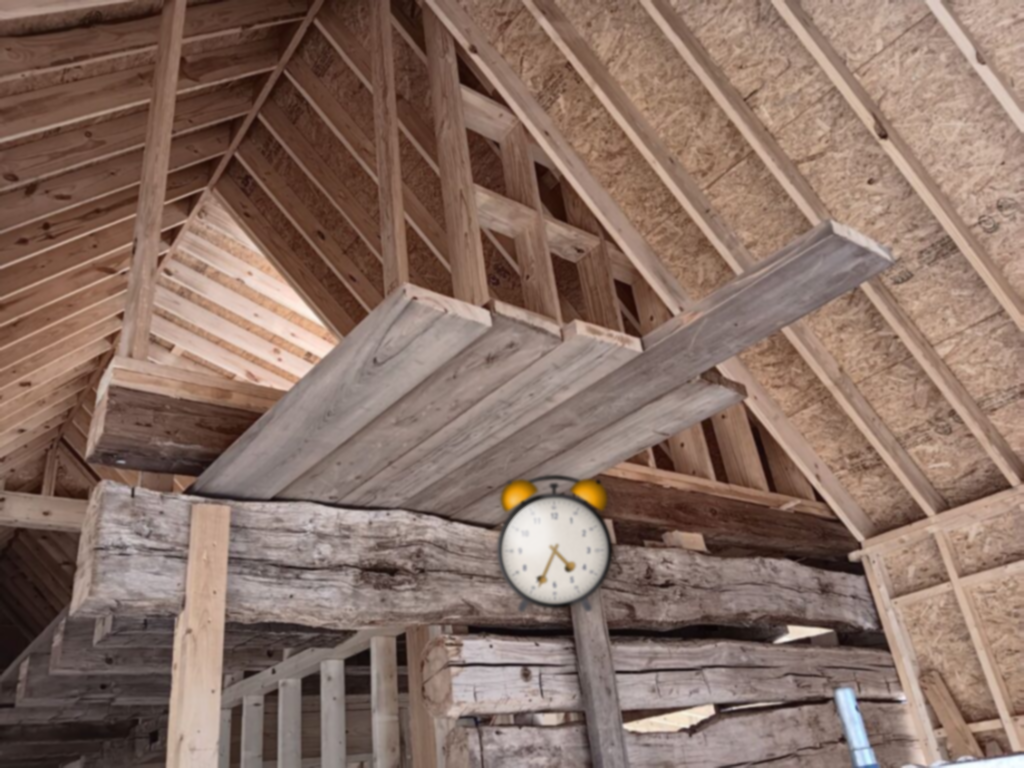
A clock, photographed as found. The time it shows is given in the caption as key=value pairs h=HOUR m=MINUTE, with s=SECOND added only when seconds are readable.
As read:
h=4 m=34
